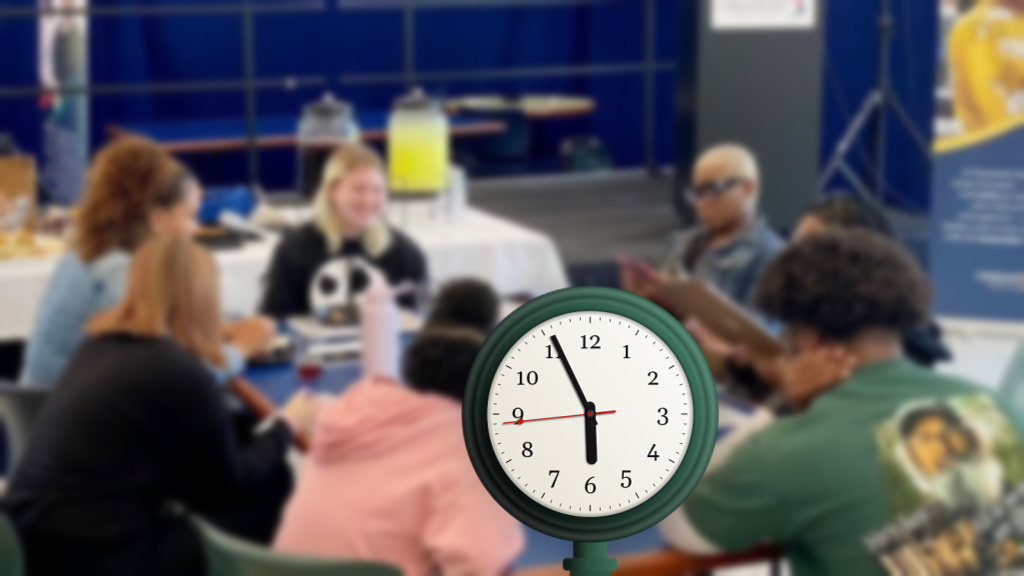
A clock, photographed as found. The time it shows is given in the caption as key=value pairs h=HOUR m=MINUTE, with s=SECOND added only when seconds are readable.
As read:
h=5 m=55 s=44
